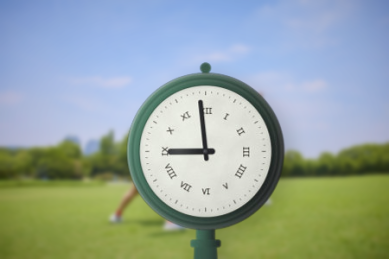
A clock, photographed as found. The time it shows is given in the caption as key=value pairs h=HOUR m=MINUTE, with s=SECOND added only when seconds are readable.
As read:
h=8 m=59
